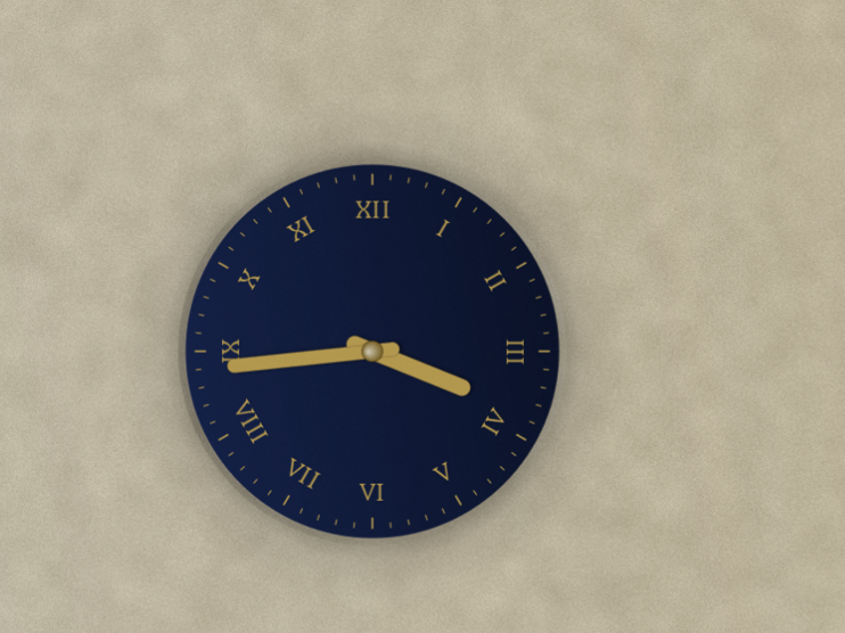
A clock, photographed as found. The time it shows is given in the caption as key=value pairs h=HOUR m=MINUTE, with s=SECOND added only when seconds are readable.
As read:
h=3 m=44
